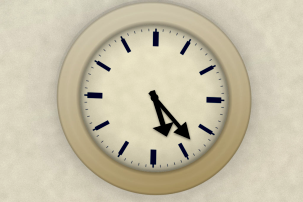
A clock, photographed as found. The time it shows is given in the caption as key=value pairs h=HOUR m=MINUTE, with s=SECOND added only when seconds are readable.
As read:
h=5 m=23
